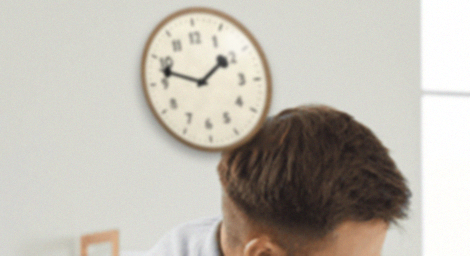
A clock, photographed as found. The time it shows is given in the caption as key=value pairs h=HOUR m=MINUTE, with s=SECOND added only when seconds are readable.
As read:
h=1 m=48
